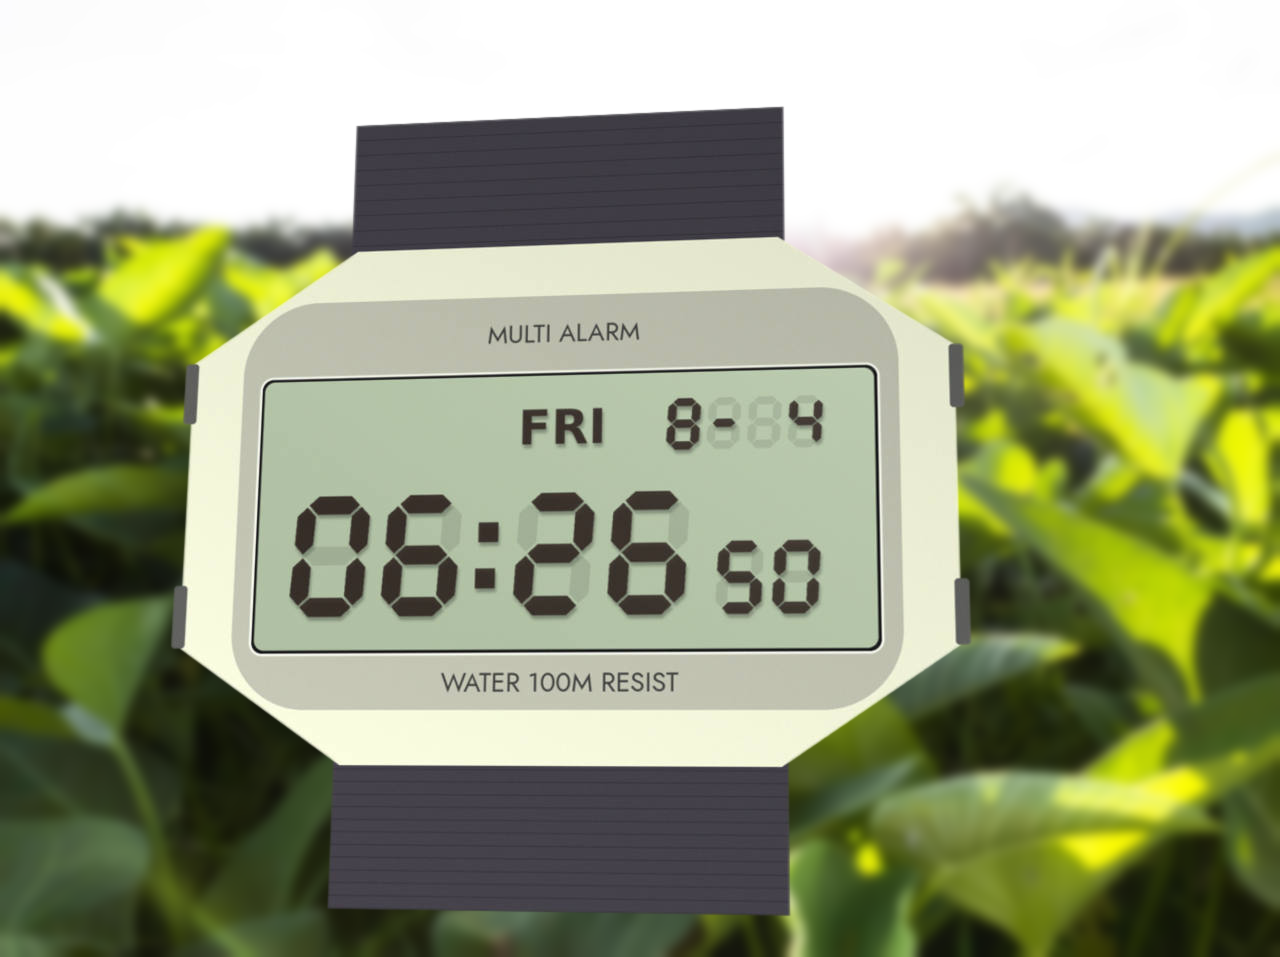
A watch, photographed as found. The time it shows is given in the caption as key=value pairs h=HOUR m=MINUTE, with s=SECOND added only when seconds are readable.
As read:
h=6 m=26 s=50
